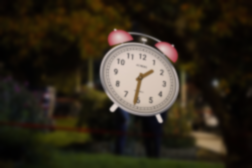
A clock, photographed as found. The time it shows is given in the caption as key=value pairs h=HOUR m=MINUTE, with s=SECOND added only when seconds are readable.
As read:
h=1 m=31
